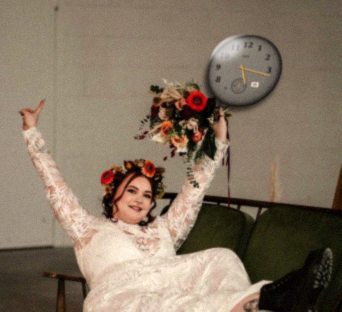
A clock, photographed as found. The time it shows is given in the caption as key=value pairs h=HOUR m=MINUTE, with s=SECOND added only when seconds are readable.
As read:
h=5 m=17
